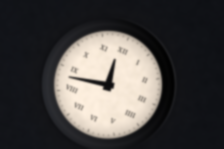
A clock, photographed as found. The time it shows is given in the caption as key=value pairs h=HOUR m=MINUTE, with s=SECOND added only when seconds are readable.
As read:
h=11 m=43
